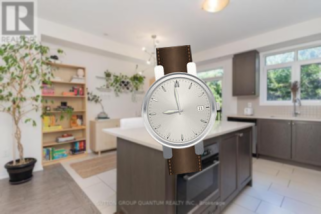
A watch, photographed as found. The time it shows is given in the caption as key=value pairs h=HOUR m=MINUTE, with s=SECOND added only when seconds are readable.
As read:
h=8 m=59
